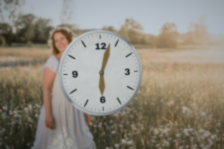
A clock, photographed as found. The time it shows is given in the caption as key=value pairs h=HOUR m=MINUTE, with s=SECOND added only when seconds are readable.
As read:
h=6 m=3
